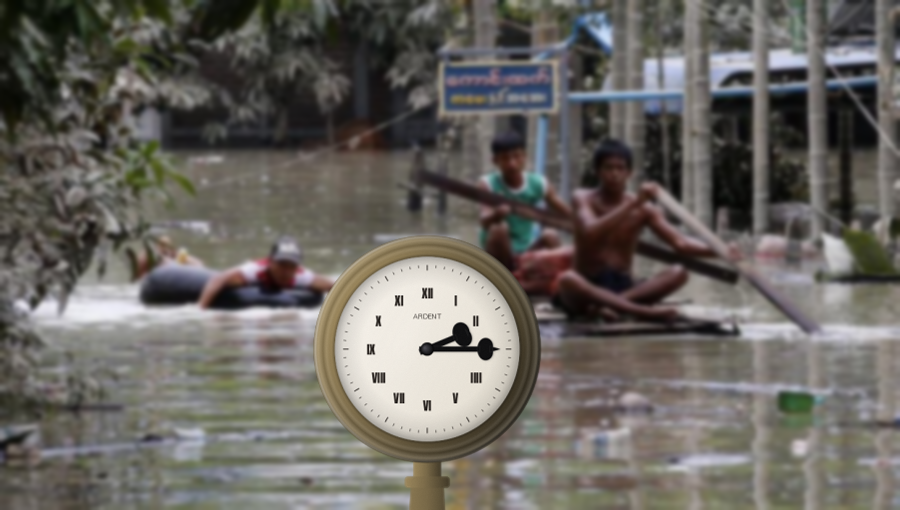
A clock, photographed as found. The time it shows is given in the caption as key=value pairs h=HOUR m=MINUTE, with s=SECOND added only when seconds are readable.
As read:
h=2 m=15
